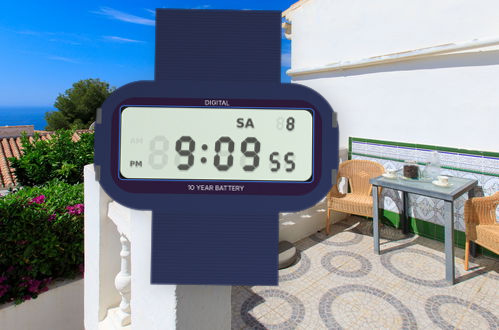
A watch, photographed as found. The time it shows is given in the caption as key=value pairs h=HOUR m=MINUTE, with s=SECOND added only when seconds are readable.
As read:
h=9 m=9 s=55
